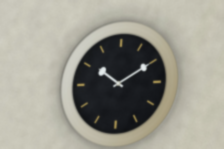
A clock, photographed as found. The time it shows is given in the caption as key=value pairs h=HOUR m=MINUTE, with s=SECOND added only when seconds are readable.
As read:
h=10 m=10
